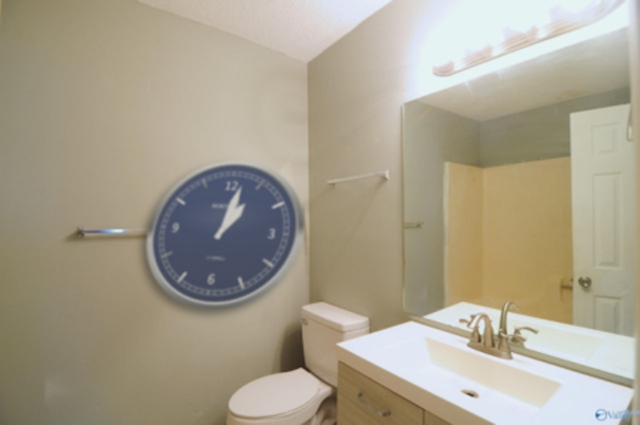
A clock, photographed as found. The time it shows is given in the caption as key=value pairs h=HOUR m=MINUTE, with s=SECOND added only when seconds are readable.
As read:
h=1 m=2
